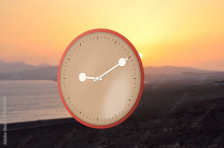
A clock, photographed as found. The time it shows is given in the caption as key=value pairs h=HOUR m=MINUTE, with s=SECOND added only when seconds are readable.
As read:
h=9 m=10
